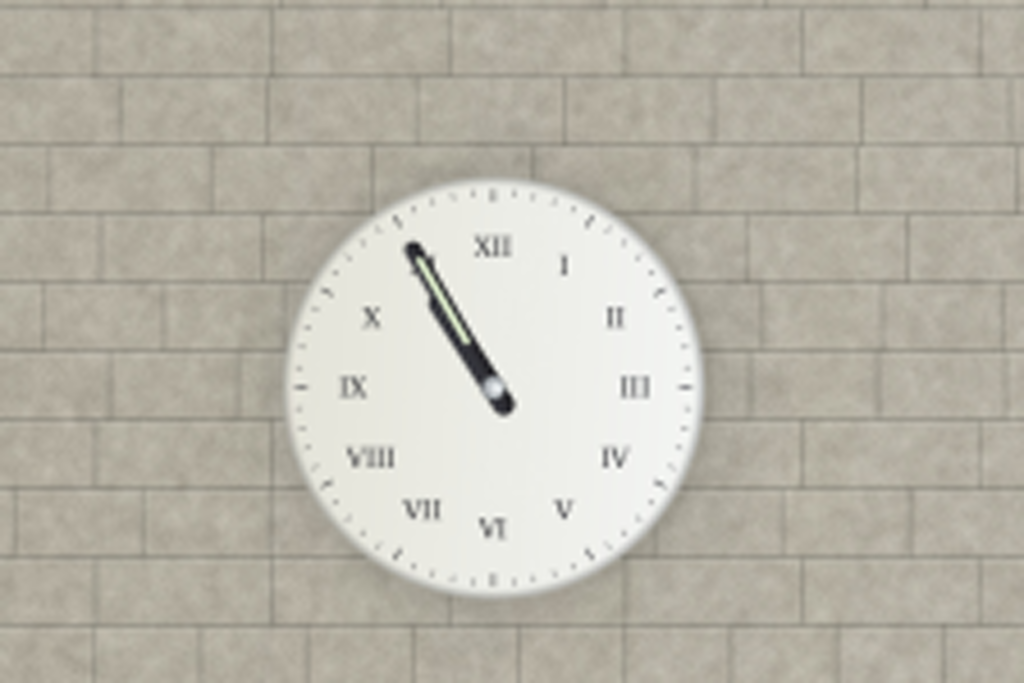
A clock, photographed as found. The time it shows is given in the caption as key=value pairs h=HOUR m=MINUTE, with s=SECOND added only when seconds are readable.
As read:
h=10 m=55
